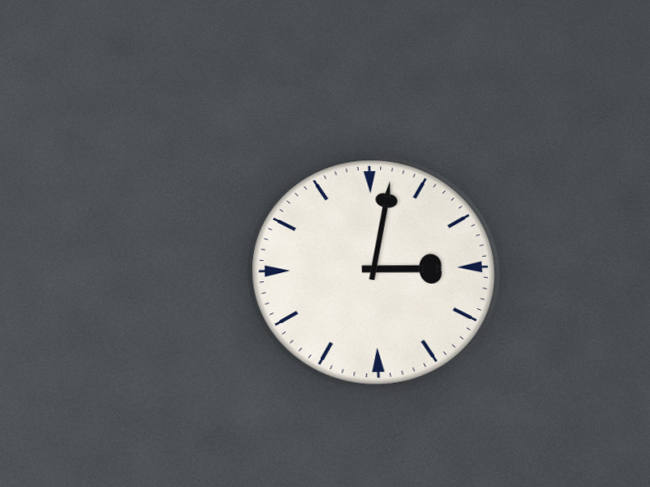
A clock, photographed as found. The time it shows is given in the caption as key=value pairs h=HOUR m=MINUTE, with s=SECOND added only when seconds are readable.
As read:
h=3 m=2
